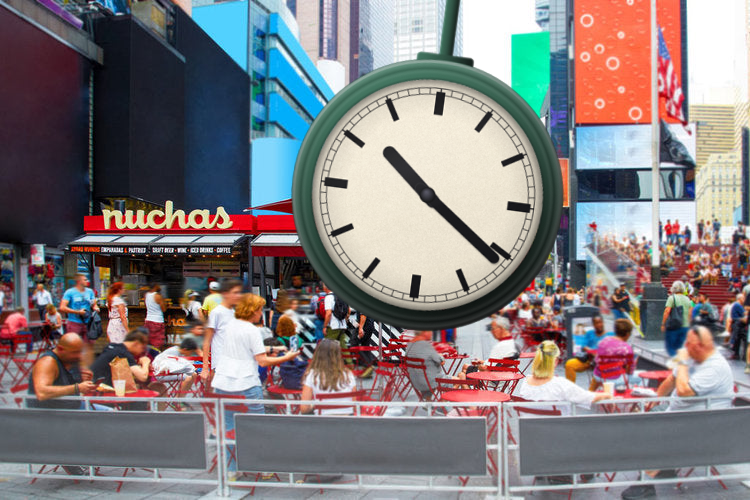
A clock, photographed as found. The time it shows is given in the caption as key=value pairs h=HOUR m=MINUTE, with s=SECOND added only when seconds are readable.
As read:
h=10 m=21
